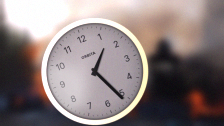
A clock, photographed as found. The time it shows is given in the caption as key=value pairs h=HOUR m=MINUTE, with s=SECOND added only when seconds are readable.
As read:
h=1 m=26
